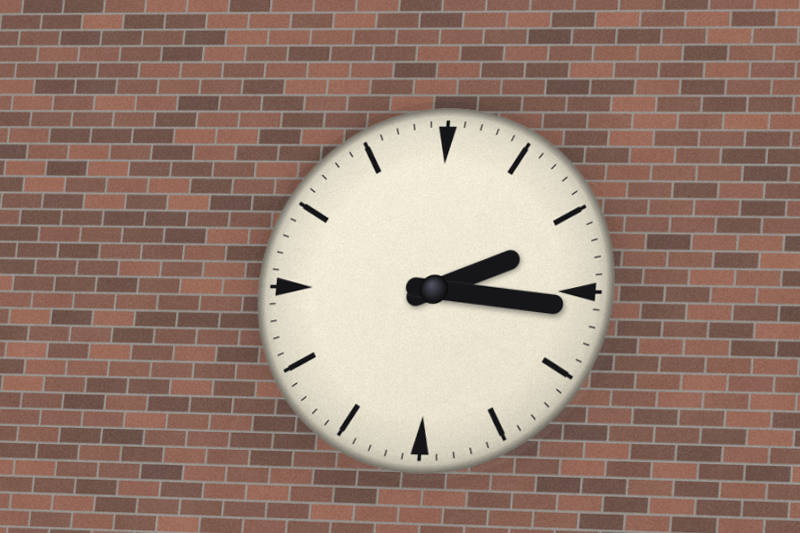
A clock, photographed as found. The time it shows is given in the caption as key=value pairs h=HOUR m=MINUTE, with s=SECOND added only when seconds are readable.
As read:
h=2 m=16
